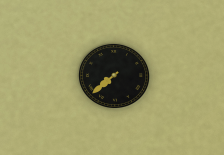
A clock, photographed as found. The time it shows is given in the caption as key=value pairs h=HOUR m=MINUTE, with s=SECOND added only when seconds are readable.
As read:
h=7 m=38
